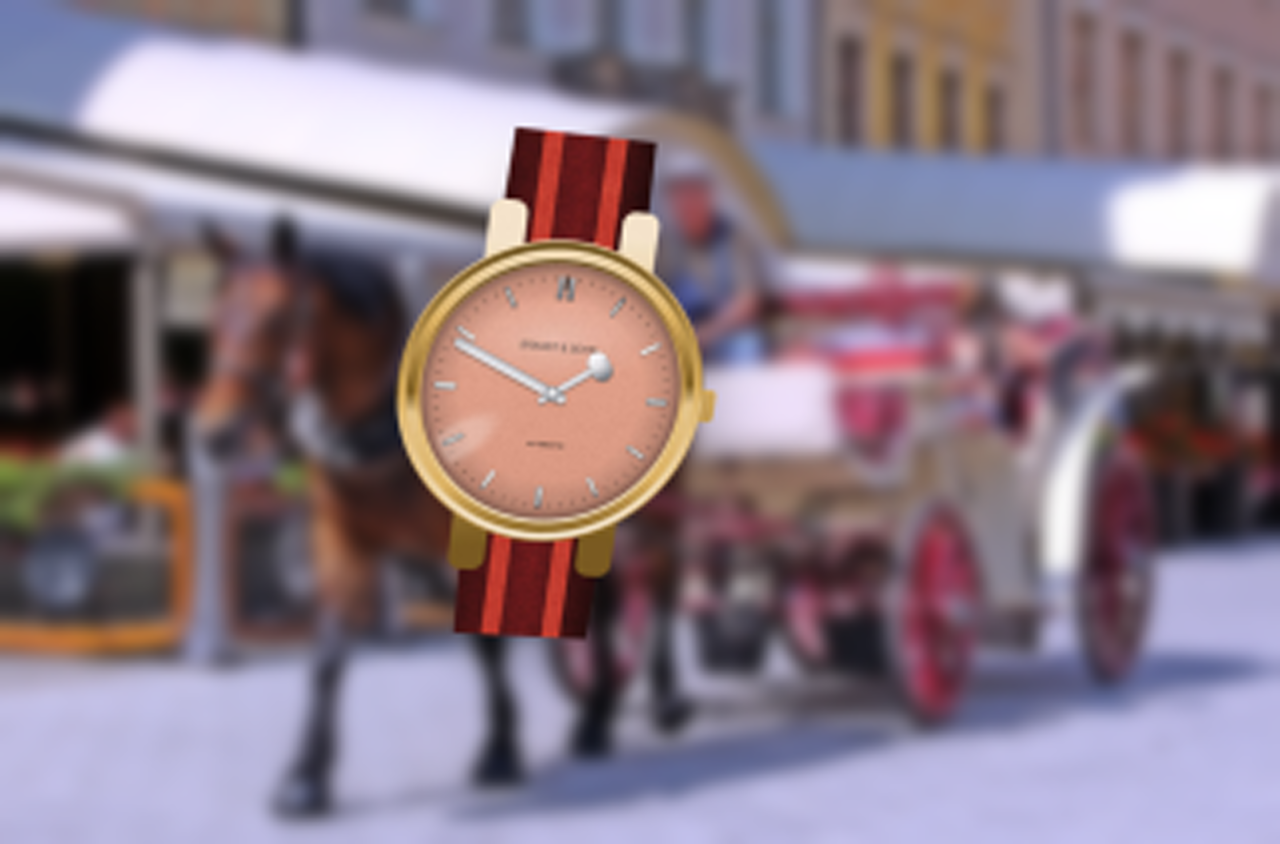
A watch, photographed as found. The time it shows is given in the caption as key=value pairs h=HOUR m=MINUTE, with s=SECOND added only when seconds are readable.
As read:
h=1 m=49
